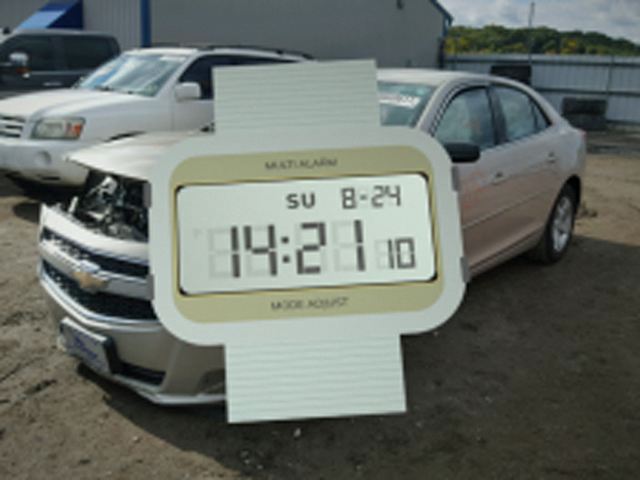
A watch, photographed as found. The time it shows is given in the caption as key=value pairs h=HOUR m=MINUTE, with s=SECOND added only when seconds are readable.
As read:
h=14 m=21 s=10
